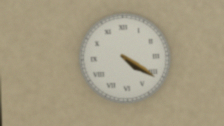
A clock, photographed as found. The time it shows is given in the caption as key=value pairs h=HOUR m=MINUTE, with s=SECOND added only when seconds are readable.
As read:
h=4 m=21
